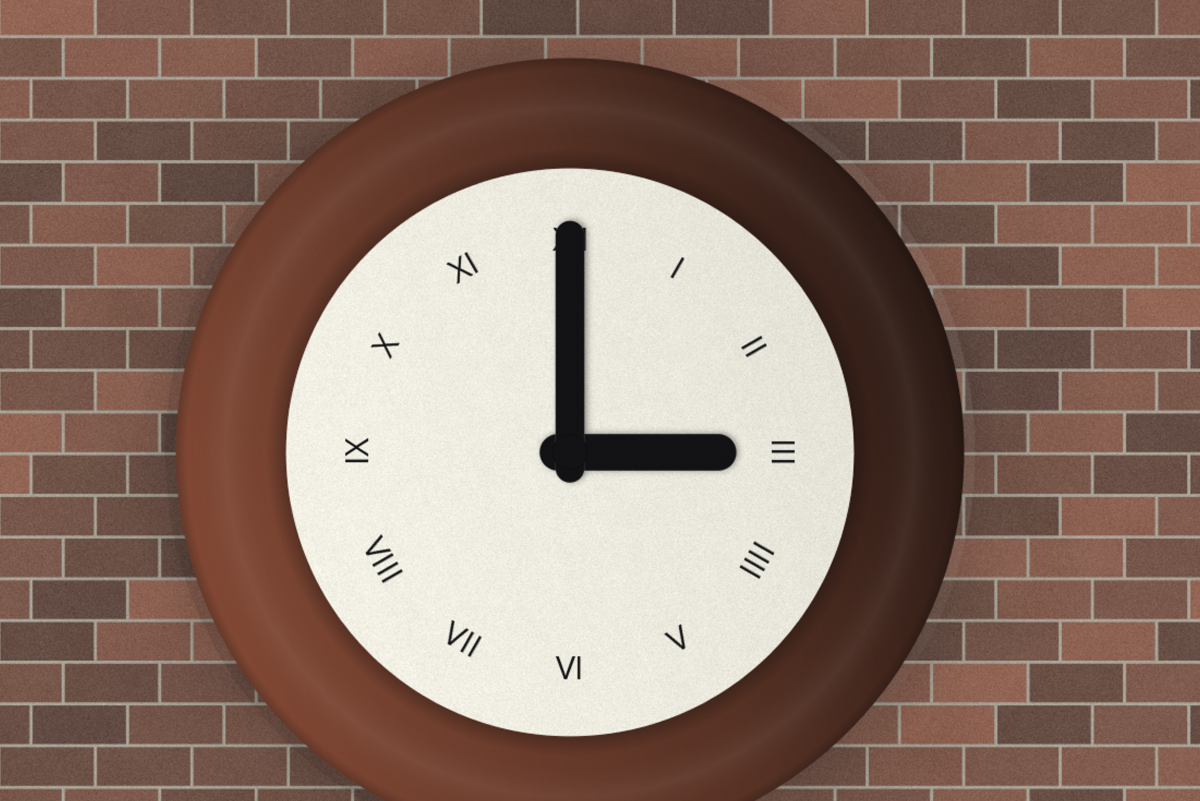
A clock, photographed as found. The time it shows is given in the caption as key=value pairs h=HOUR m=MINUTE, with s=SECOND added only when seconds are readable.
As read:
h=3 m=0
